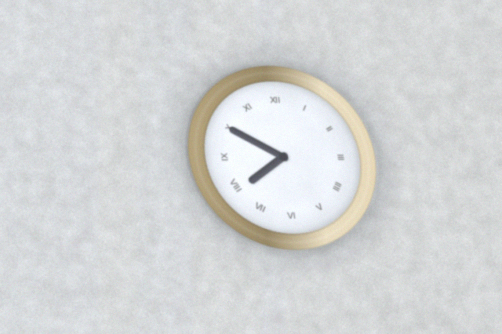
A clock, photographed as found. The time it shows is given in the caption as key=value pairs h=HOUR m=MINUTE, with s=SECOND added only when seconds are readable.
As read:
h=7 m=50
